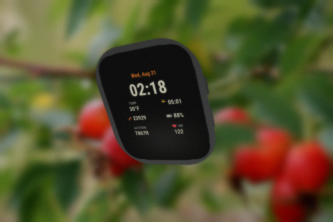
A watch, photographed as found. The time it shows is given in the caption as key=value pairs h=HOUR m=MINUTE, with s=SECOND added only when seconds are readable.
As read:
h=2 m=18
